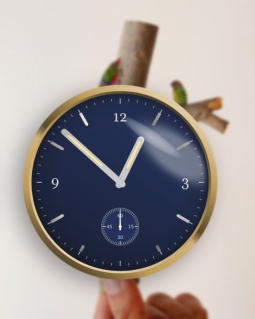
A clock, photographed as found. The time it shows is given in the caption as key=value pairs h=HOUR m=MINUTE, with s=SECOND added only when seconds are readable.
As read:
h=12 m=52
